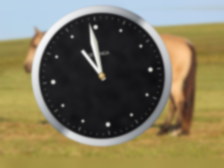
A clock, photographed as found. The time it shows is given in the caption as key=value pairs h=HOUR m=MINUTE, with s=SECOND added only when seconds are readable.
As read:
h=10 m=59
